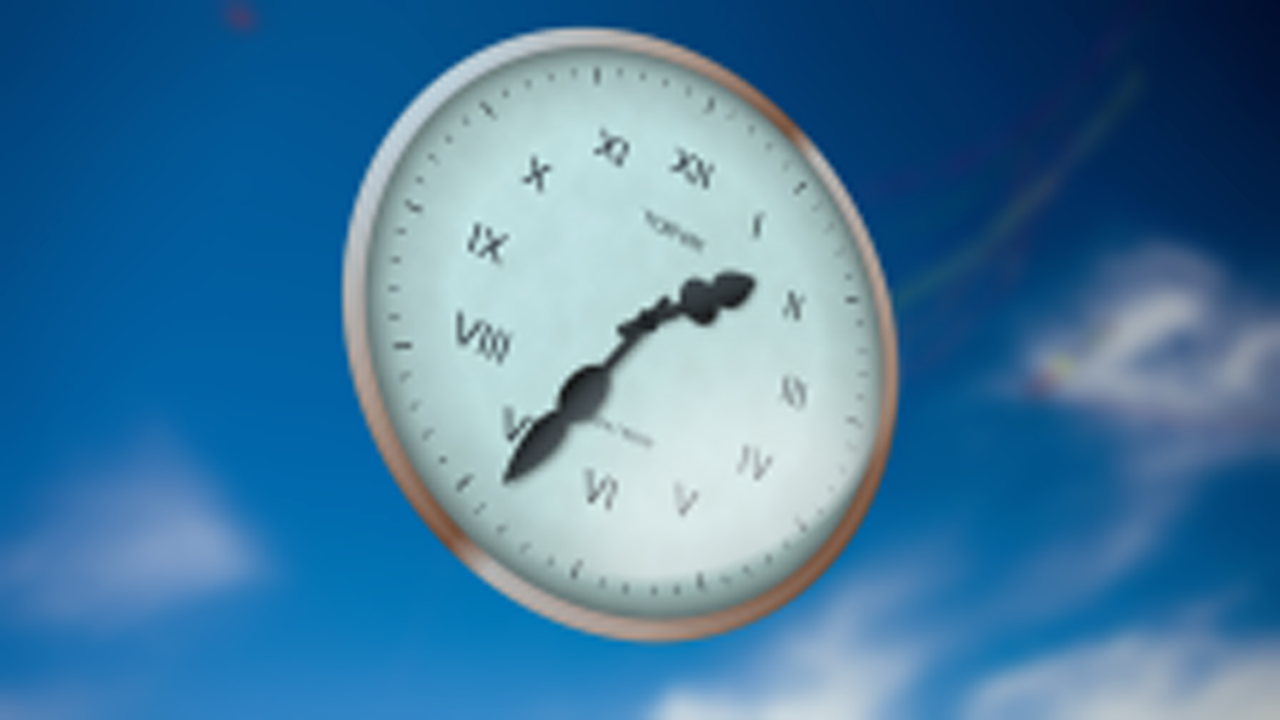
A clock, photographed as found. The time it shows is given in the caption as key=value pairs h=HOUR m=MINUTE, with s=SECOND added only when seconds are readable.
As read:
h=1 m=34
